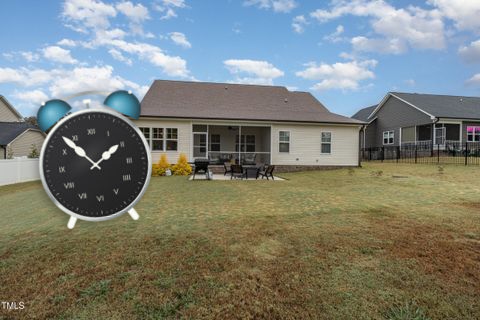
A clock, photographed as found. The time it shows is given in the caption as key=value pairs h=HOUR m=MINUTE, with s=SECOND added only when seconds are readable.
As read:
h=1 m=53
